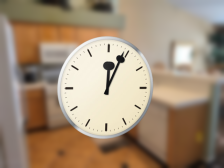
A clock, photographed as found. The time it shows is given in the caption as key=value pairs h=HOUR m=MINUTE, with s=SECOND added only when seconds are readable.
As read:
h=12 m=4
